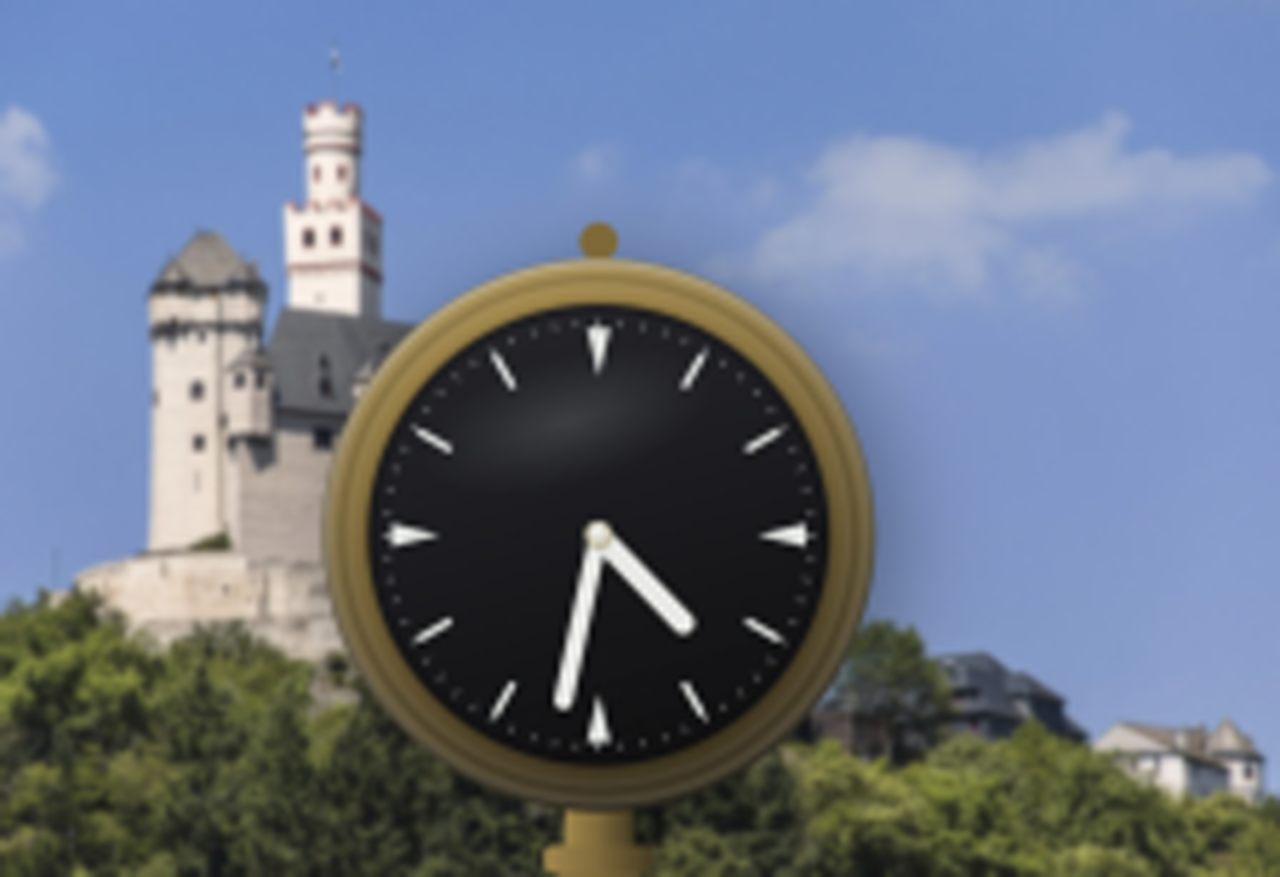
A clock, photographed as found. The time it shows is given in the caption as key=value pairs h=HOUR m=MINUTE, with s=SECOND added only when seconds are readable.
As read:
h=4 m=32
